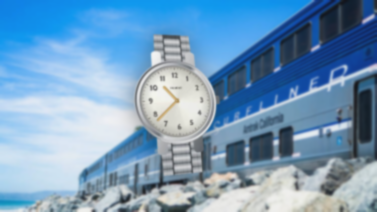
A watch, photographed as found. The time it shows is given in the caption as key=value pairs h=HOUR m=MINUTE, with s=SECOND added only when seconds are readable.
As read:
h=10 m=38
